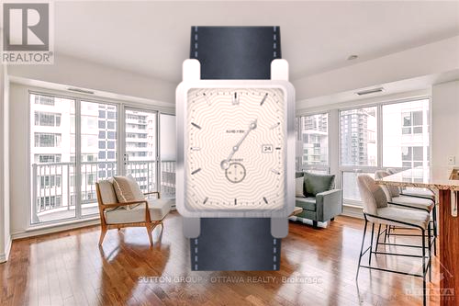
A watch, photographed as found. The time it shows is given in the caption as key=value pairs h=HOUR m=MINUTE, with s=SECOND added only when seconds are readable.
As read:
h=7 m=6
